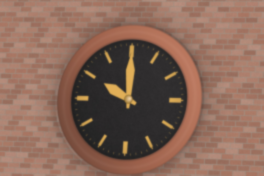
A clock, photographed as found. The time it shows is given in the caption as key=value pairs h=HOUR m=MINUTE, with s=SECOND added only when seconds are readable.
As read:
h=10 m=0
